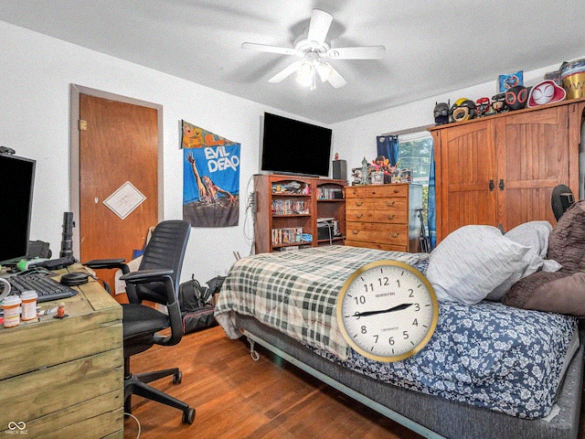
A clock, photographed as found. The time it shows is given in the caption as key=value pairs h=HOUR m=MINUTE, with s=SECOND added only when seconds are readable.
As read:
h=2 m=45
